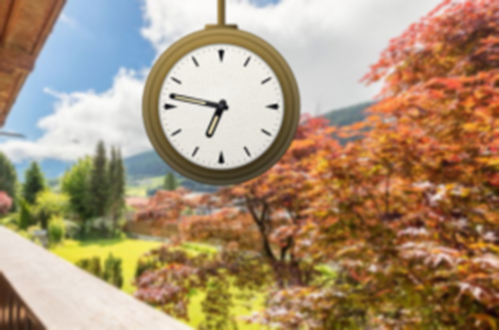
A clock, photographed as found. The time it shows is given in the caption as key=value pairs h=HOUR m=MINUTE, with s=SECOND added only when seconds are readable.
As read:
h=6 m=47
